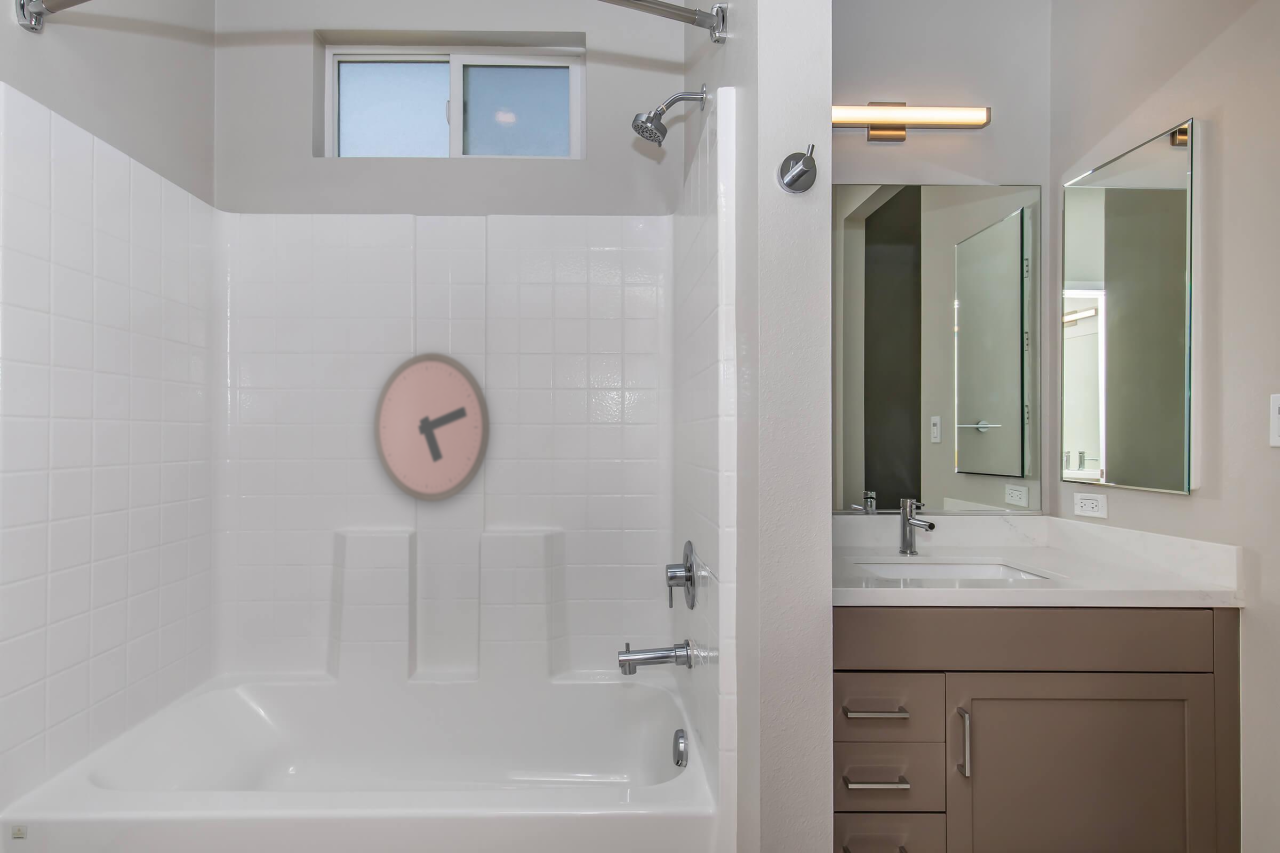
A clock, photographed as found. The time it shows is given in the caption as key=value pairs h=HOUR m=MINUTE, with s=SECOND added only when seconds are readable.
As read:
h=5 m=12
